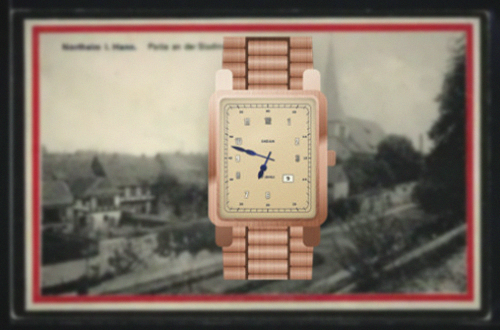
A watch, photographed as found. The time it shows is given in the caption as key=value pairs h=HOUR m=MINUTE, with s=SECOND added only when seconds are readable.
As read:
h=6 m=48
